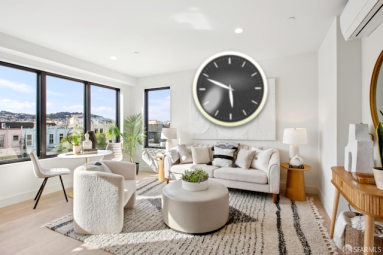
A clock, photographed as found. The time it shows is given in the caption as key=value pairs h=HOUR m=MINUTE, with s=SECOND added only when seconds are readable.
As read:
h=5 m=49
